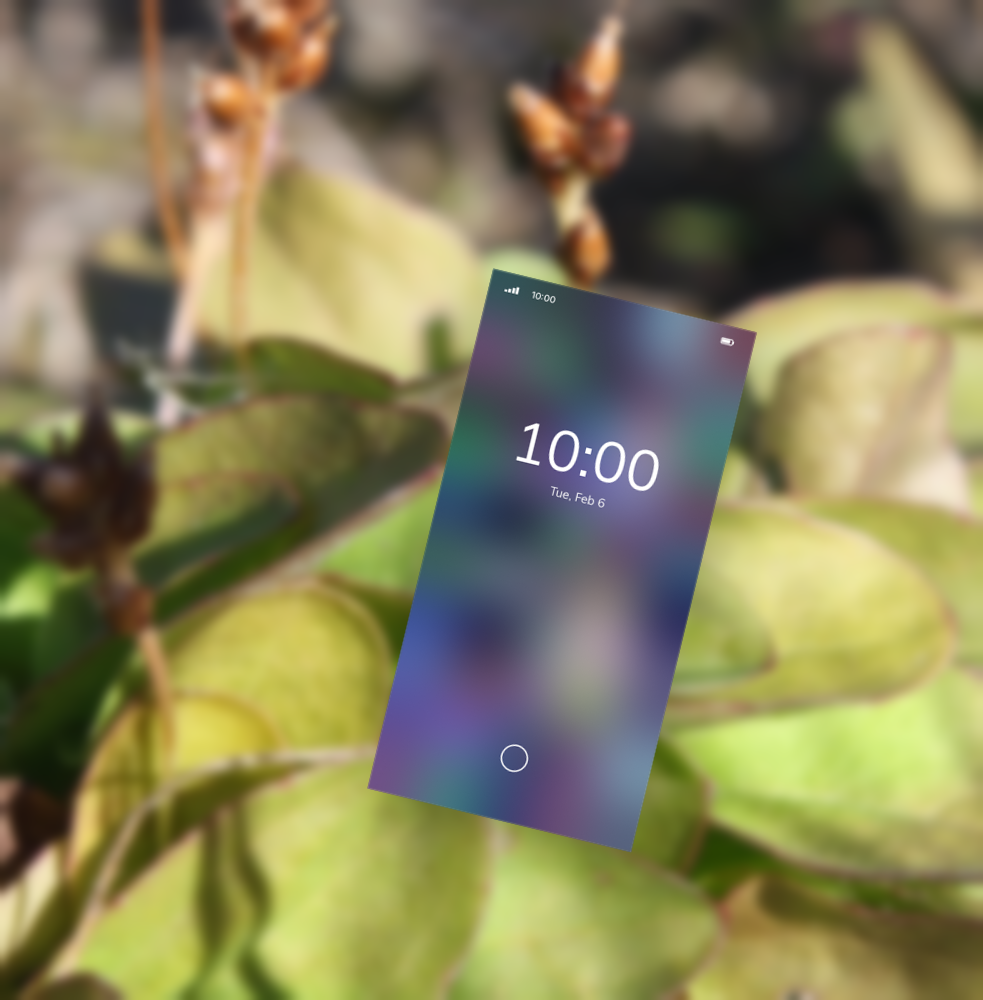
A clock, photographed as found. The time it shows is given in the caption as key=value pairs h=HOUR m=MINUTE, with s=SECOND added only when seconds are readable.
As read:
h=10 m=0
